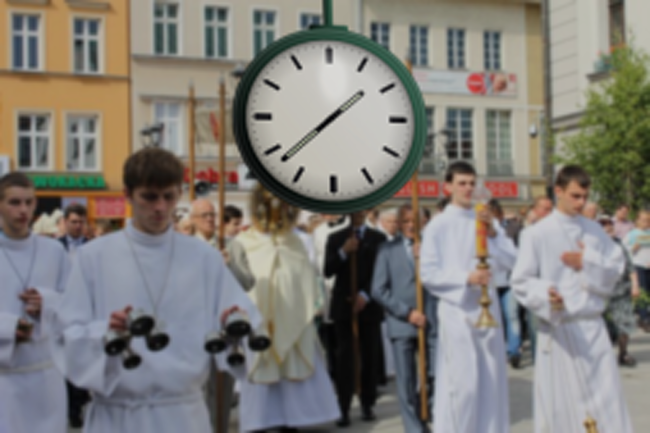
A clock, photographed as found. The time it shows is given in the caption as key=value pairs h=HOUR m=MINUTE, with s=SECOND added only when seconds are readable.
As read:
h=1 m=38
